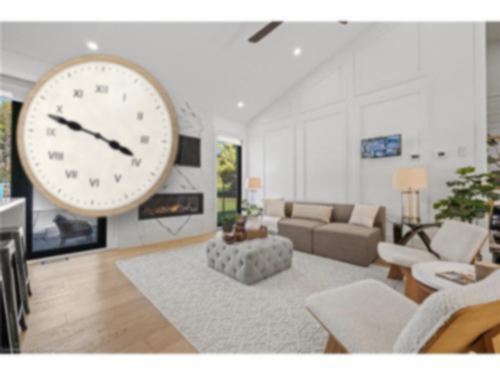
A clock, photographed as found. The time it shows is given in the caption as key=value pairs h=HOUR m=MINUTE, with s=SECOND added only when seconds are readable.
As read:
h=3 m=48
